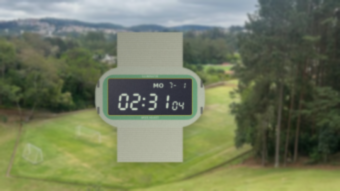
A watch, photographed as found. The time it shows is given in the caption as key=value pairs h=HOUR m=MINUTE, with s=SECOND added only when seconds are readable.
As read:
h=2 m=31
